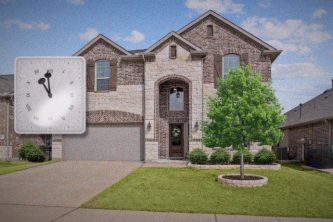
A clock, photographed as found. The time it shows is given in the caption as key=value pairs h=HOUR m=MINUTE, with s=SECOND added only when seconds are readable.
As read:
h=10 m=59
